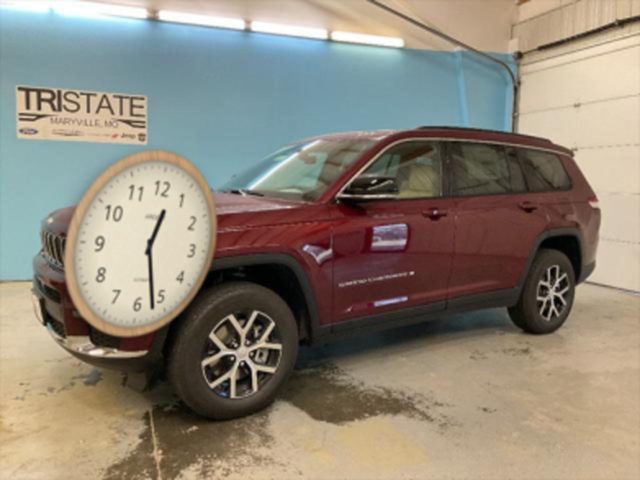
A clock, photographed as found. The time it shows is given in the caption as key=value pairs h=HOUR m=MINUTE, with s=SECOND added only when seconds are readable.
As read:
h=12 m=27
